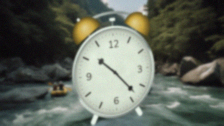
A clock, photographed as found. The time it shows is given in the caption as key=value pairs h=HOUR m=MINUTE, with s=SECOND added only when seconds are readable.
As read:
h=10 m=23
